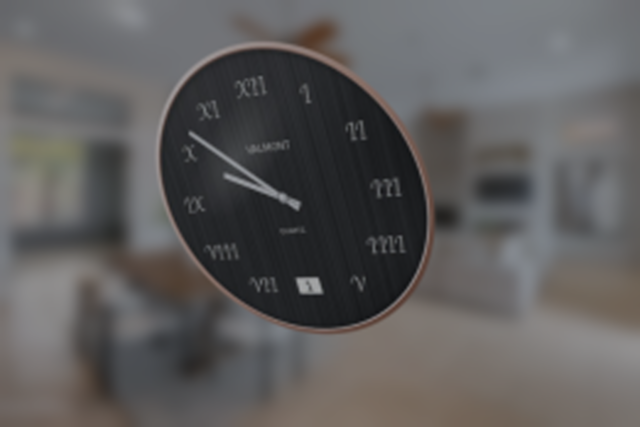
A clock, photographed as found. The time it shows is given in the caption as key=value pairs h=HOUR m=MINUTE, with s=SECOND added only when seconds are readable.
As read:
h=9 m=52
